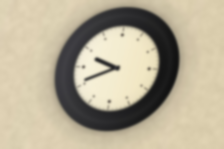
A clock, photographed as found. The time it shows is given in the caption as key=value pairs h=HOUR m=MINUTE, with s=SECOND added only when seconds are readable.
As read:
h=9 m=41
